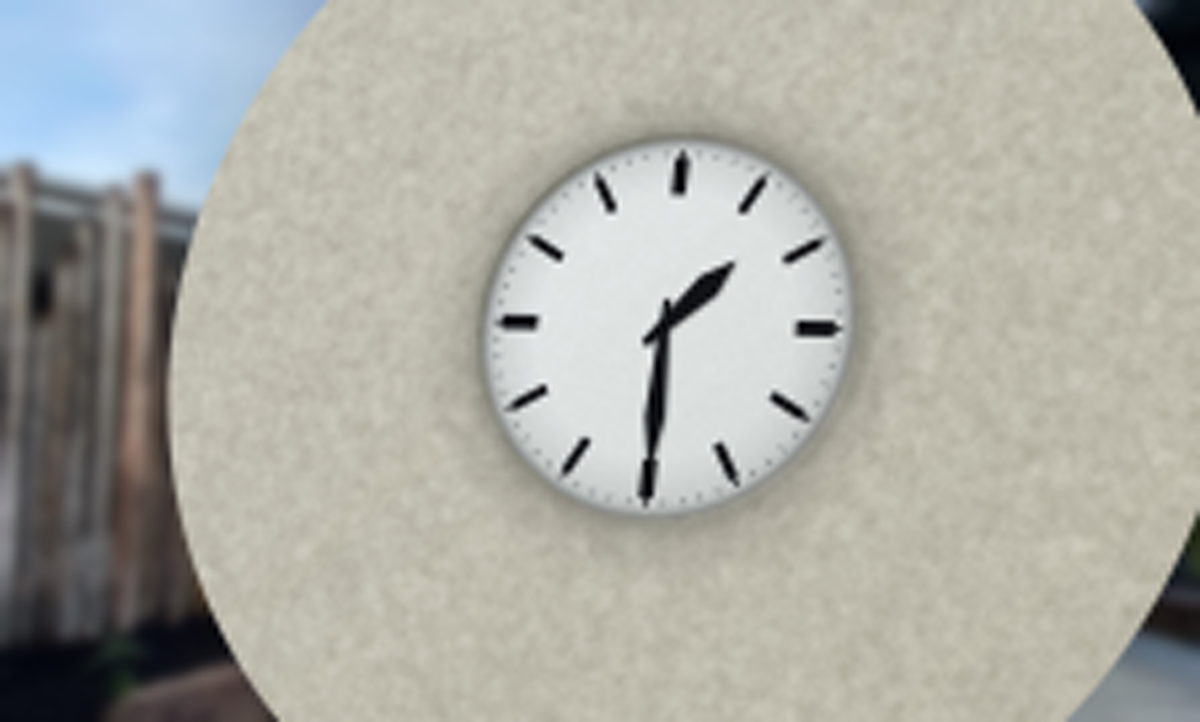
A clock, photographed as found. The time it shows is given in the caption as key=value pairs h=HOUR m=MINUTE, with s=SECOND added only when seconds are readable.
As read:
h=1 m=30
